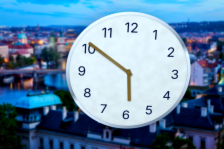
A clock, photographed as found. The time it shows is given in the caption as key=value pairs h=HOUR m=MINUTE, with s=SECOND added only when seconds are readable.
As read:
h=5 m=51
